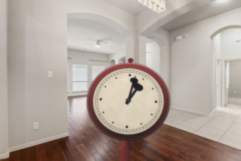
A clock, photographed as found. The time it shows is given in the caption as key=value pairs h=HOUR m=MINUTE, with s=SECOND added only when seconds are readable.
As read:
h=1 m=2
